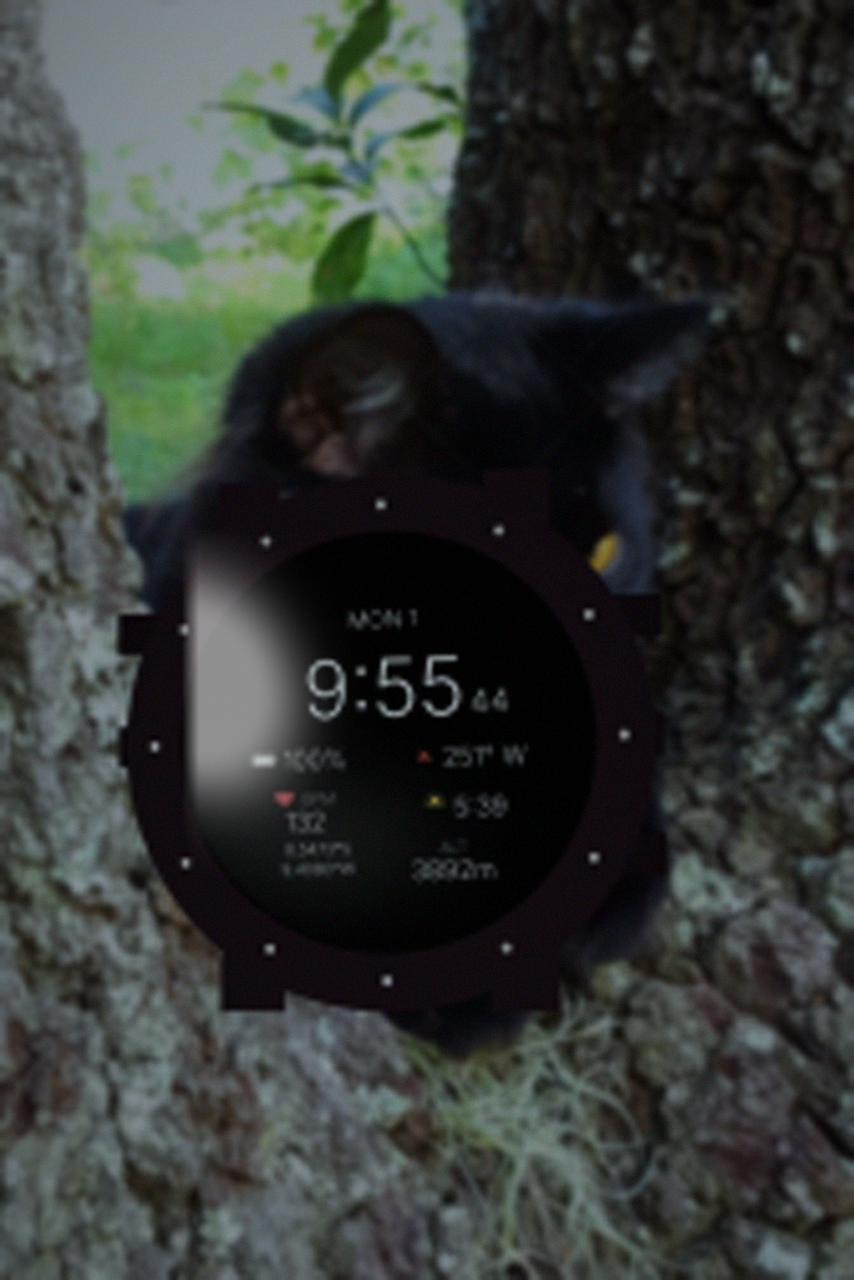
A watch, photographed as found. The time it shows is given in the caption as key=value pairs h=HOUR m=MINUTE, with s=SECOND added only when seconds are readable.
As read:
h=9 m=55
